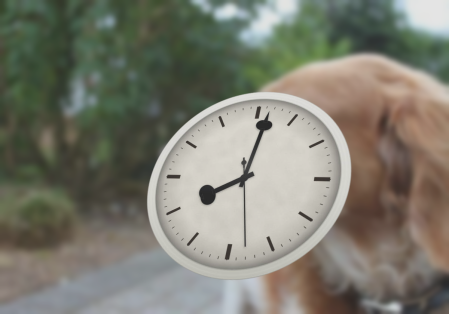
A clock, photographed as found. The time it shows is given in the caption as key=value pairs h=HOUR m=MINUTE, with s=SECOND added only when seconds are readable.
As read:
h=8 m=1 s=28
